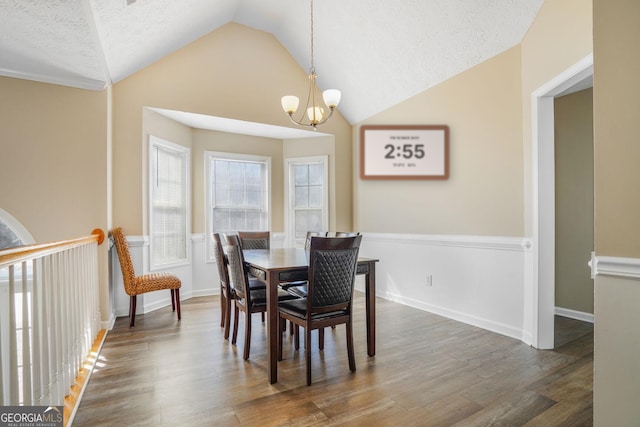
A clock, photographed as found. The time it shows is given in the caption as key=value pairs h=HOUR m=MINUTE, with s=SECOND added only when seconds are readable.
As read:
h=2 m=55
